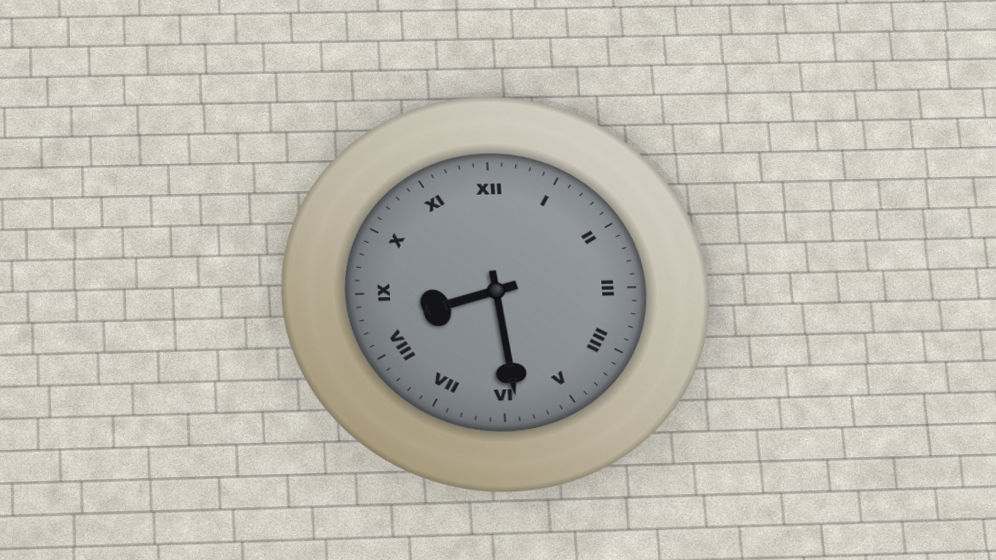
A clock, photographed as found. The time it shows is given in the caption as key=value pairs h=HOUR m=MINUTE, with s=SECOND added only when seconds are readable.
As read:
h=8 m=29
